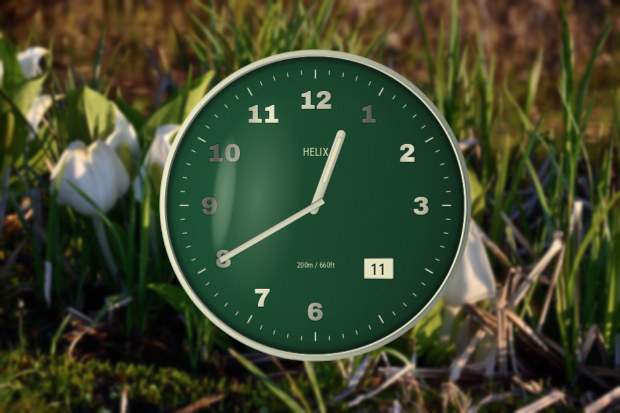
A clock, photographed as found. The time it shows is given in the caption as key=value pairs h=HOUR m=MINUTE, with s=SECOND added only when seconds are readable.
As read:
h=12 m=40
